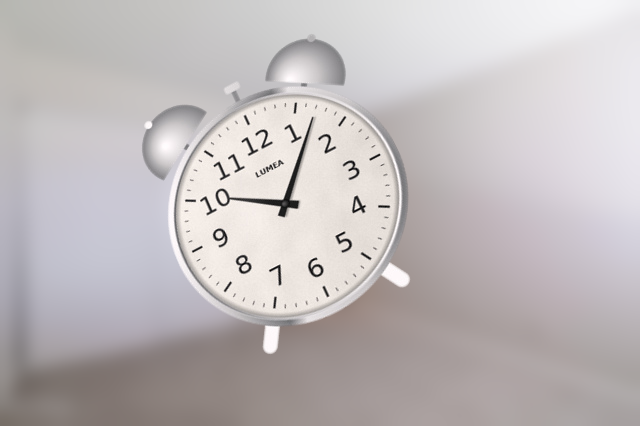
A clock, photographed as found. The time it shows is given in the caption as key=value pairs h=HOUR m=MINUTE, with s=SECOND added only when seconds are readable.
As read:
h=10 m=7
